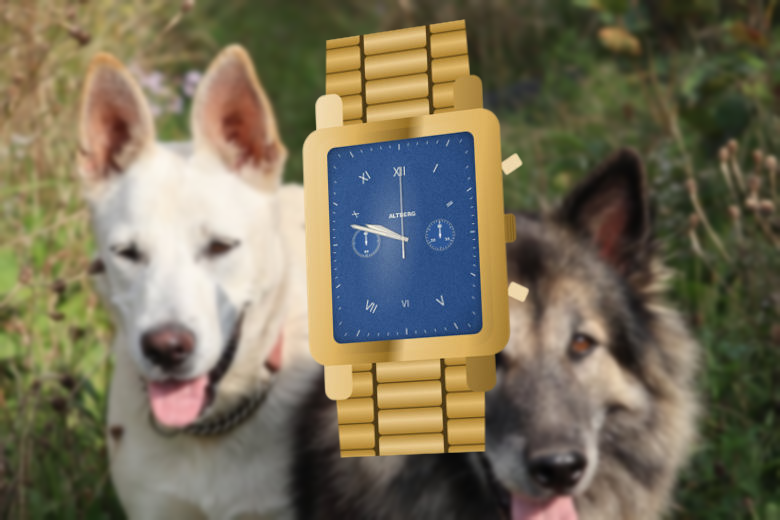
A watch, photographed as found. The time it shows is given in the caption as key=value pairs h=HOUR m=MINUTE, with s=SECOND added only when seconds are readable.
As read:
h=9 m=48
